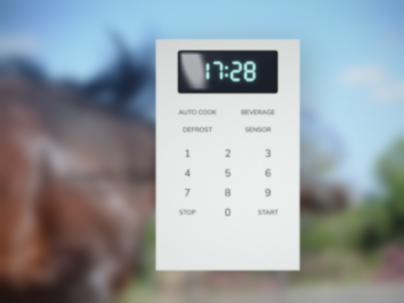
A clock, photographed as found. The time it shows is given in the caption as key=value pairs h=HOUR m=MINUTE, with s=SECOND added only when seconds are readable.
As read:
h=17 m=28
